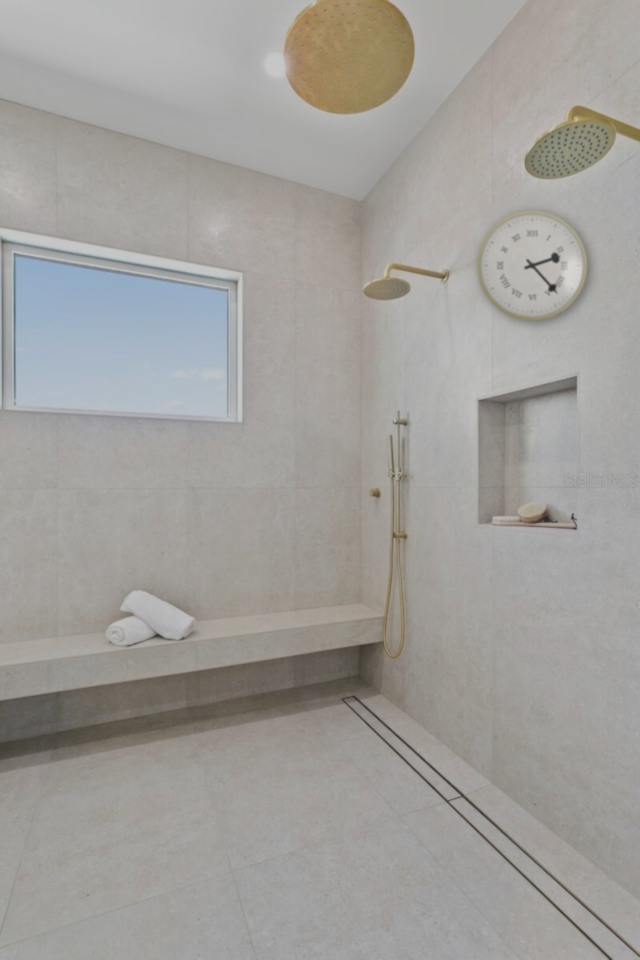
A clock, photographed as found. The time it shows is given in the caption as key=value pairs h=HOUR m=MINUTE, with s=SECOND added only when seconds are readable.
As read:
h=2 m=23
